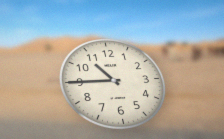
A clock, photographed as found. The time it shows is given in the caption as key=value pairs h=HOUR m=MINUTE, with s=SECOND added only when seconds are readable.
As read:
h=10 m=45
